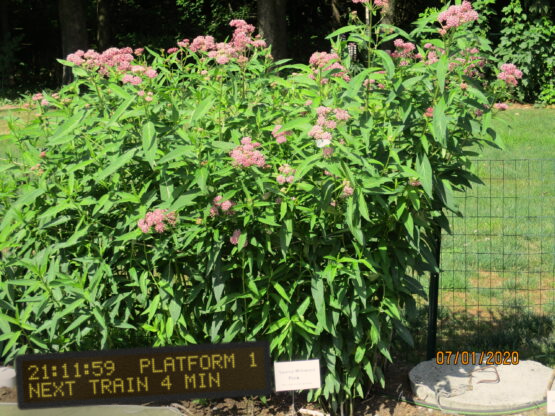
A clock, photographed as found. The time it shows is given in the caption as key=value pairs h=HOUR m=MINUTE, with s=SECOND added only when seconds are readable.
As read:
h=21 m=11 s=59
